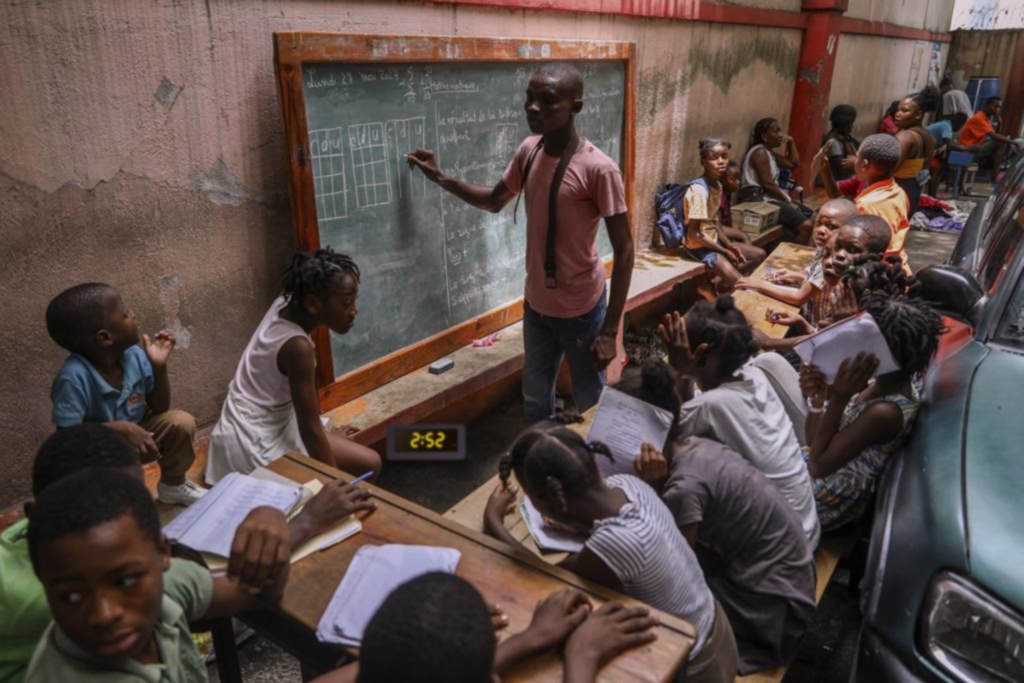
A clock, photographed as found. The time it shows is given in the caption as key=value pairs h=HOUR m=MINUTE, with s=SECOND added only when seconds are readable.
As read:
h=2 m=52
